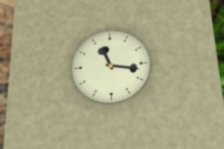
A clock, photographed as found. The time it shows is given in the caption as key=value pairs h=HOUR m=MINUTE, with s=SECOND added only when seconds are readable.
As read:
h=11 m=17
